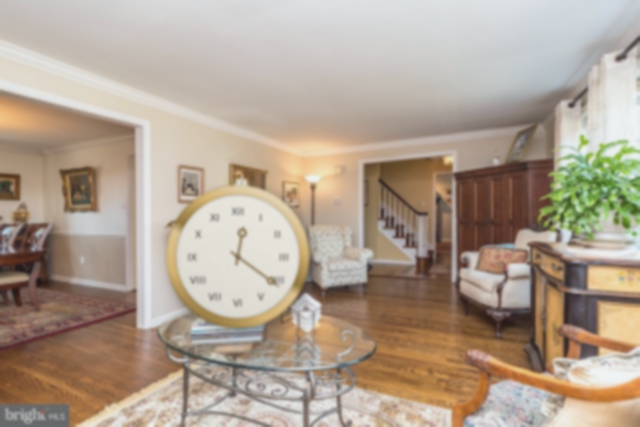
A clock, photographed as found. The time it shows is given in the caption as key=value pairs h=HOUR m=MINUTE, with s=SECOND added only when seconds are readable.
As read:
h=12 m=21
